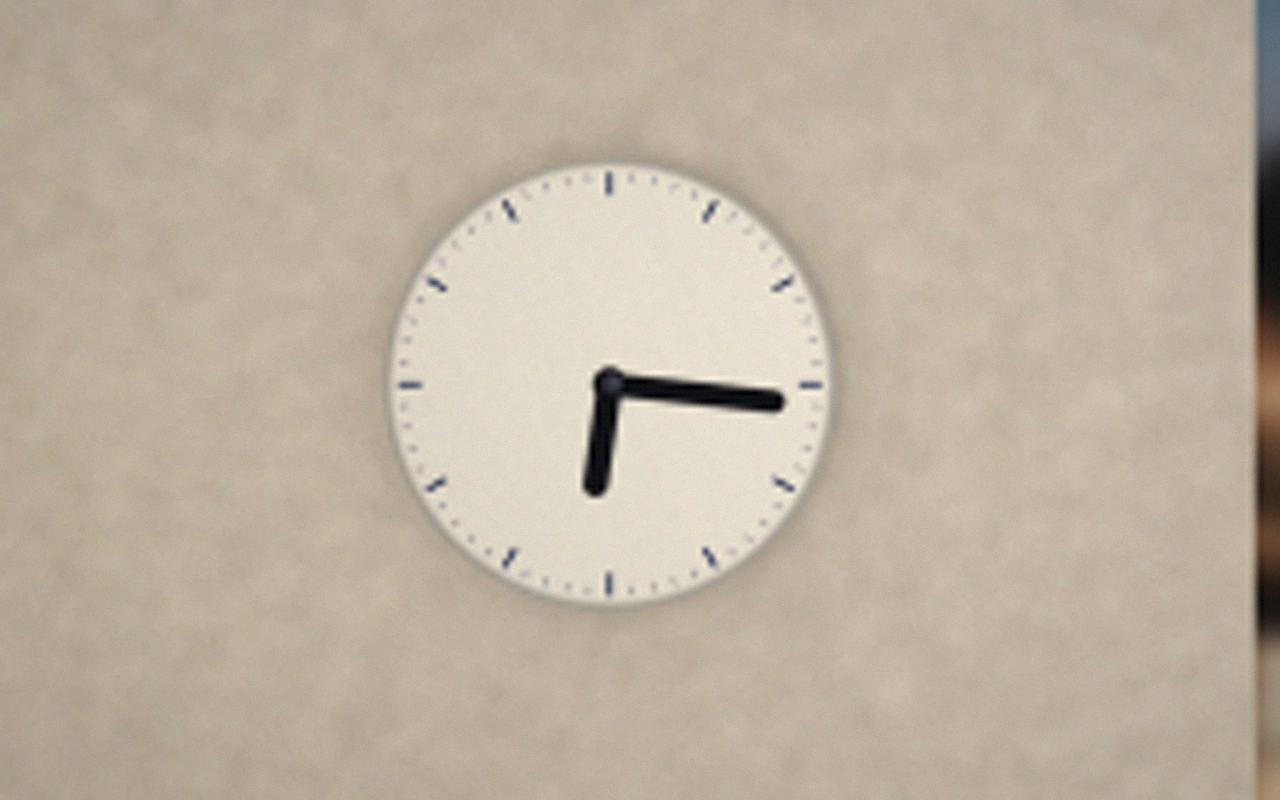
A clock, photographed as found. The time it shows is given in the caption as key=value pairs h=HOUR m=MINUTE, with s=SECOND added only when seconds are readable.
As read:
h=6 m=16
